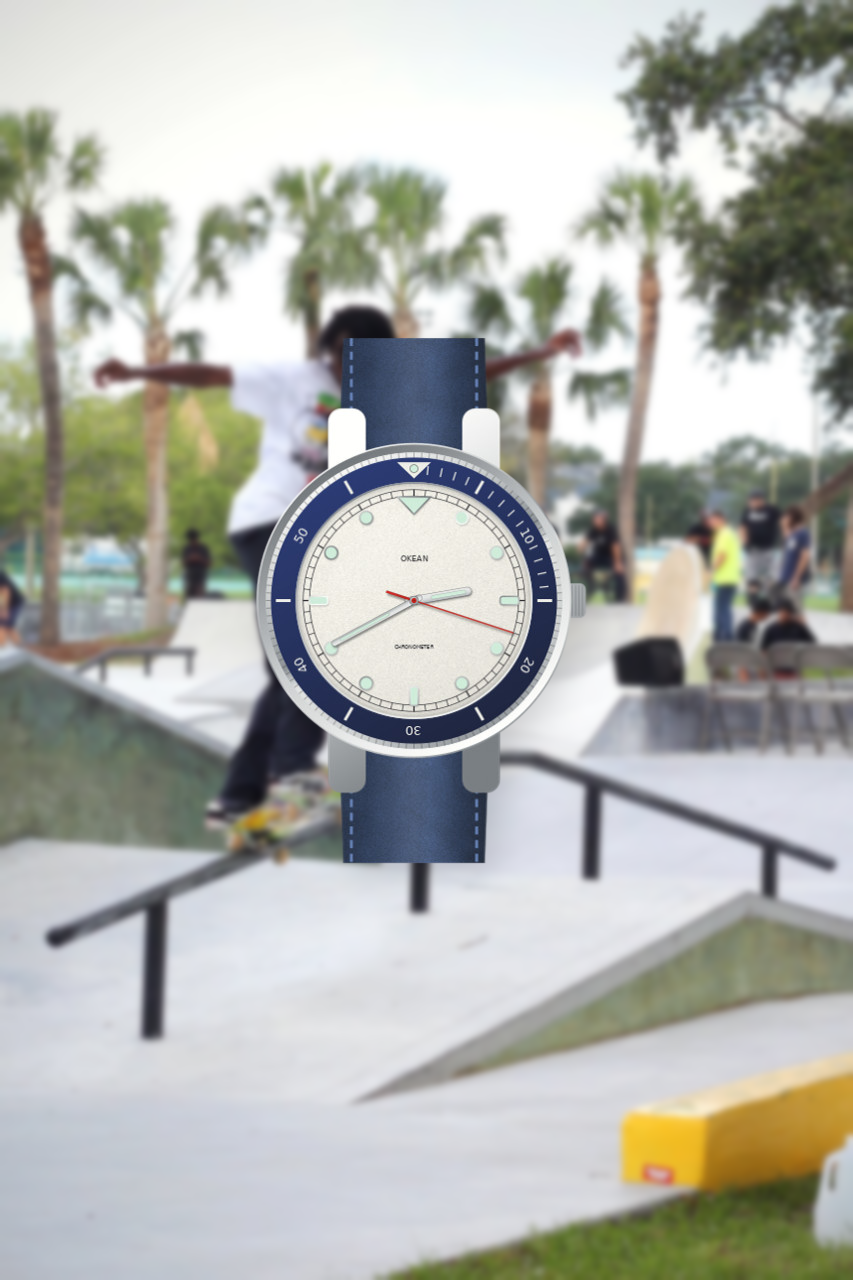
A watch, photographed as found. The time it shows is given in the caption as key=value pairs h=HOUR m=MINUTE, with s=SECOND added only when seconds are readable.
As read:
h=2 m=40 s=18
